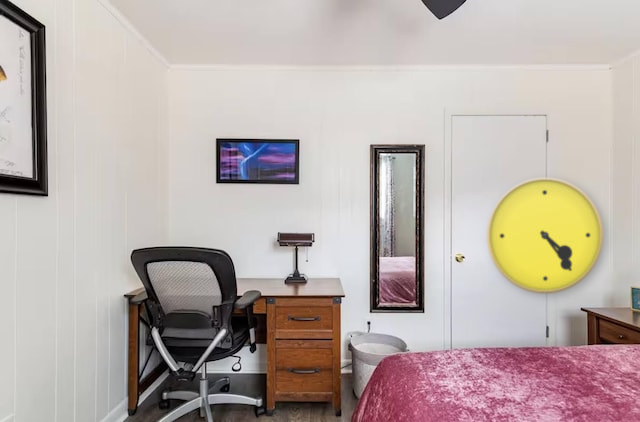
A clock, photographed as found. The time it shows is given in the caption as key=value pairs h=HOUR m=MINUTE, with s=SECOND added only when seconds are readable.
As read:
h=4 m=24
